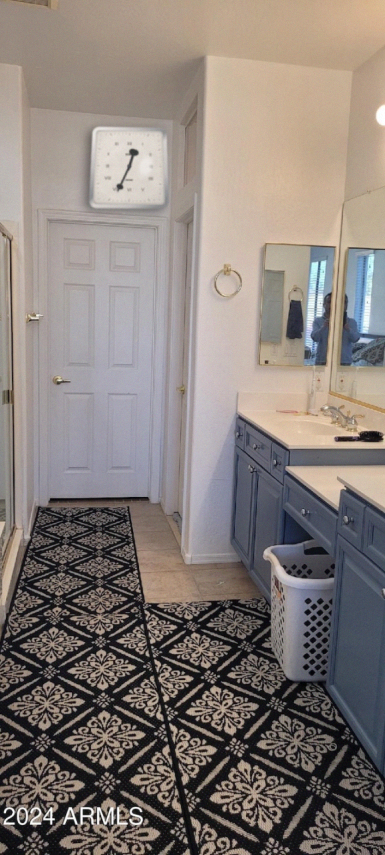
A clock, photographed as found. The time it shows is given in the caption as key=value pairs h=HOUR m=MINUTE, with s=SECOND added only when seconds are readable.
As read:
h=12 m=34
